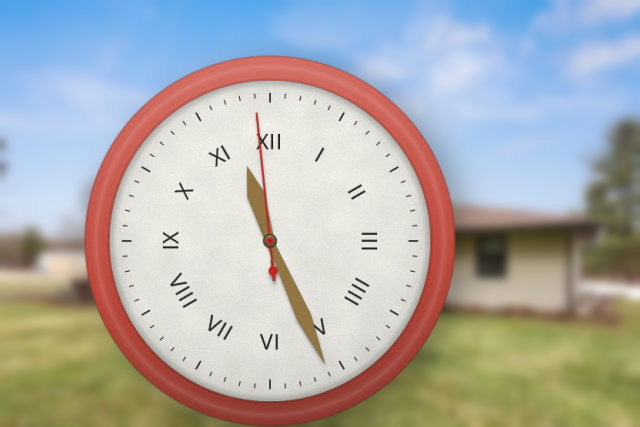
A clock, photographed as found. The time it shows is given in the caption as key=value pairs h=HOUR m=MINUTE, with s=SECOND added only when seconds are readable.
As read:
h=11 m=25 s=59
